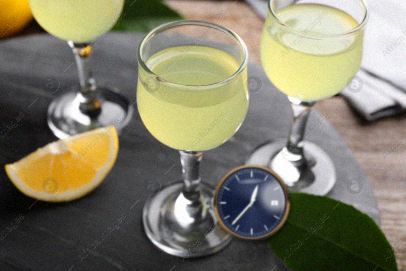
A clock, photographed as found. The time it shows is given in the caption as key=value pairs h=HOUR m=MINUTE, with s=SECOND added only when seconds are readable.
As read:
h=12 m=37
